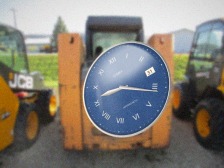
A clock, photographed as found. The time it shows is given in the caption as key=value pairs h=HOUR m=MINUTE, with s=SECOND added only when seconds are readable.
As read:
h=9 m=21
